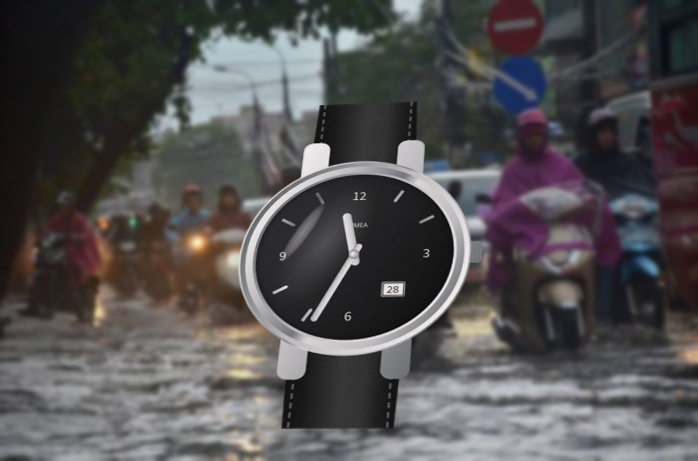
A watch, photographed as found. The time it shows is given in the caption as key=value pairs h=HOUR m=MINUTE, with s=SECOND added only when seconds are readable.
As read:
h=11 m=34
